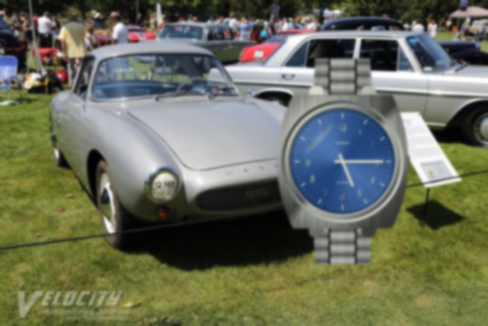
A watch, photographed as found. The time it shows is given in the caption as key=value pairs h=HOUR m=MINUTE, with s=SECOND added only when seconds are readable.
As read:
h=5 m=15
